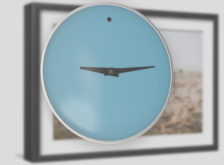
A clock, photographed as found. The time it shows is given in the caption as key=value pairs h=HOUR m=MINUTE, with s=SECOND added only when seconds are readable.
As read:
h=9 m=14
